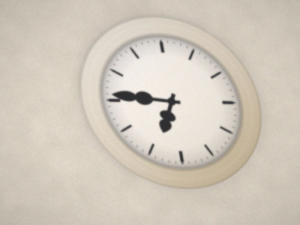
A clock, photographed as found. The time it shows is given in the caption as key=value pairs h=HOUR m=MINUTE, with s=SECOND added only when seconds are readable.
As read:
h=6 m=46
